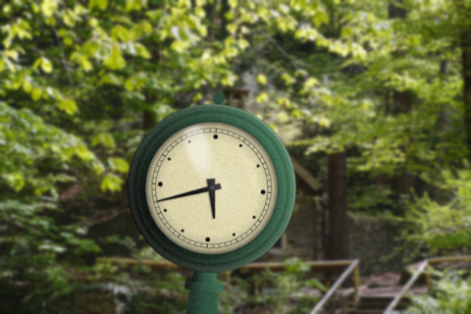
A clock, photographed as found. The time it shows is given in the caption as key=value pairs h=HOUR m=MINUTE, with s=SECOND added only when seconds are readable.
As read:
h=5 m=42
